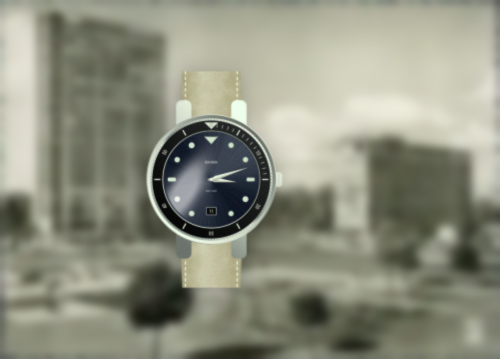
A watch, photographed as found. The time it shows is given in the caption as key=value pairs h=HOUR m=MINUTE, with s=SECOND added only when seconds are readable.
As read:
h=3 m=12
